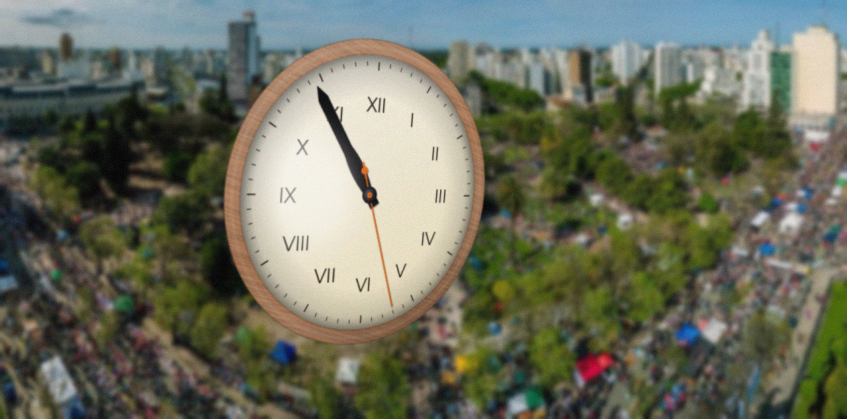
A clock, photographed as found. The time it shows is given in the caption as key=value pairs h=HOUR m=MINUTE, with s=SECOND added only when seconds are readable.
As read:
h=10 m=54 s=27
